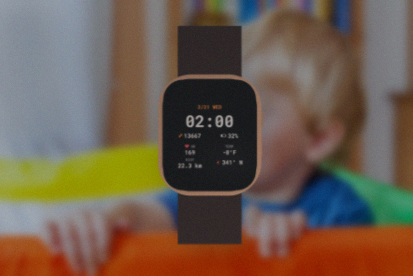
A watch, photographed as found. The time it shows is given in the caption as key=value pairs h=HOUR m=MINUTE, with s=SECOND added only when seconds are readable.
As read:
h=2 m=0
